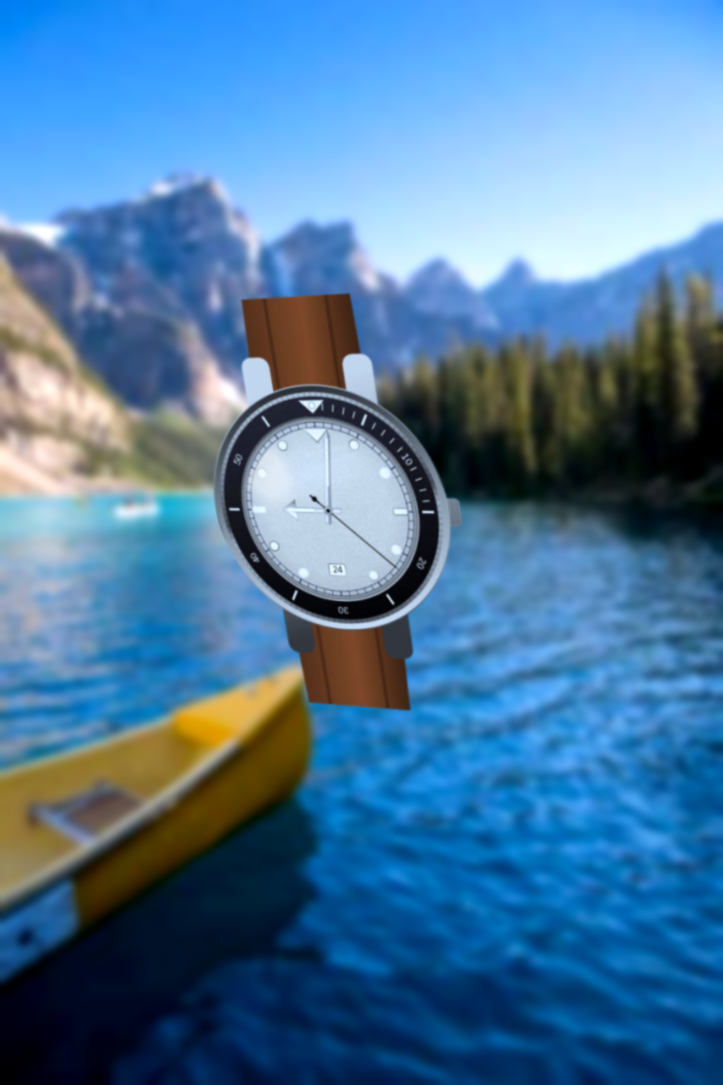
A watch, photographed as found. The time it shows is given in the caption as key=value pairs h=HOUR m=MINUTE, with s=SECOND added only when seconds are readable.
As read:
h=9 m=1 s=22
